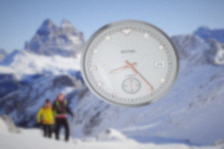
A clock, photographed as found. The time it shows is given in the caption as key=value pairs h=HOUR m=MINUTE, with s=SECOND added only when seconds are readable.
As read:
h=8 m=24
